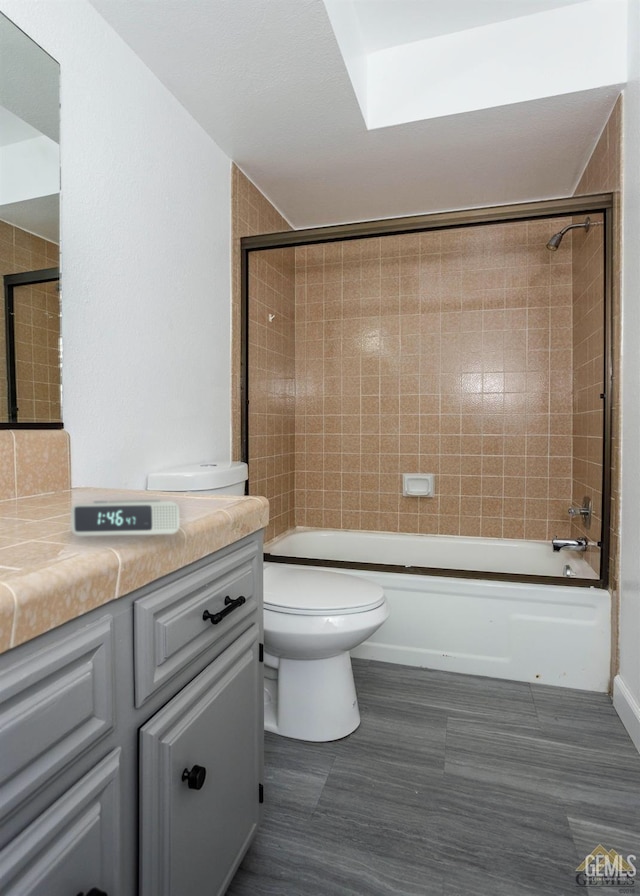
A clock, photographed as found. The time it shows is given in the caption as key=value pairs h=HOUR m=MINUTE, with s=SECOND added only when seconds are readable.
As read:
h=1 m=46
